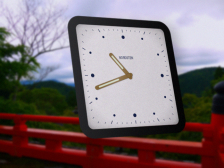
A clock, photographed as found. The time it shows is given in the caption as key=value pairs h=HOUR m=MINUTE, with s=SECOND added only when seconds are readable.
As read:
h=10 m=42
